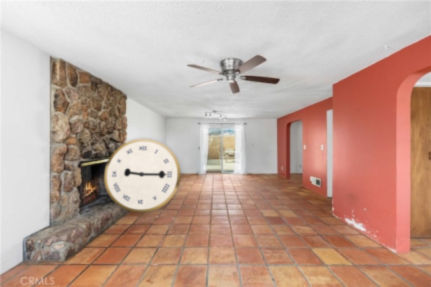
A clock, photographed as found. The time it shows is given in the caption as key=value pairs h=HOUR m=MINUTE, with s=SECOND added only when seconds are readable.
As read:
h=9 m=15
